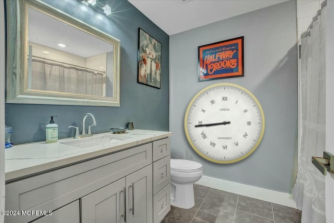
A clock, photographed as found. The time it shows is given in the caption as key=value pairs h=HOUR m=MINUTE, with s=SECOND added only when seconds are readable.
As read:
h=8 m=44
